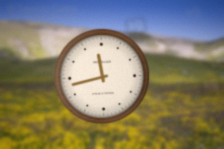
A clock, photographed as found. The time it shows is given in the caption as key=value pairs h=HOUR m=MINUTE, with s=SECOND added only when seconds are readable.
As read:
h=11 m=43
